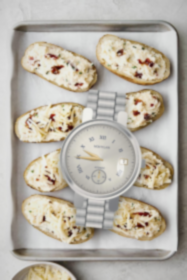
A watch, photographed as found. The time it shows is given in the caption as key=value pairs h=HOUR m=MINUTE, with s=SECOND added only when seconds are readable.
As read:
h=9 m=45
